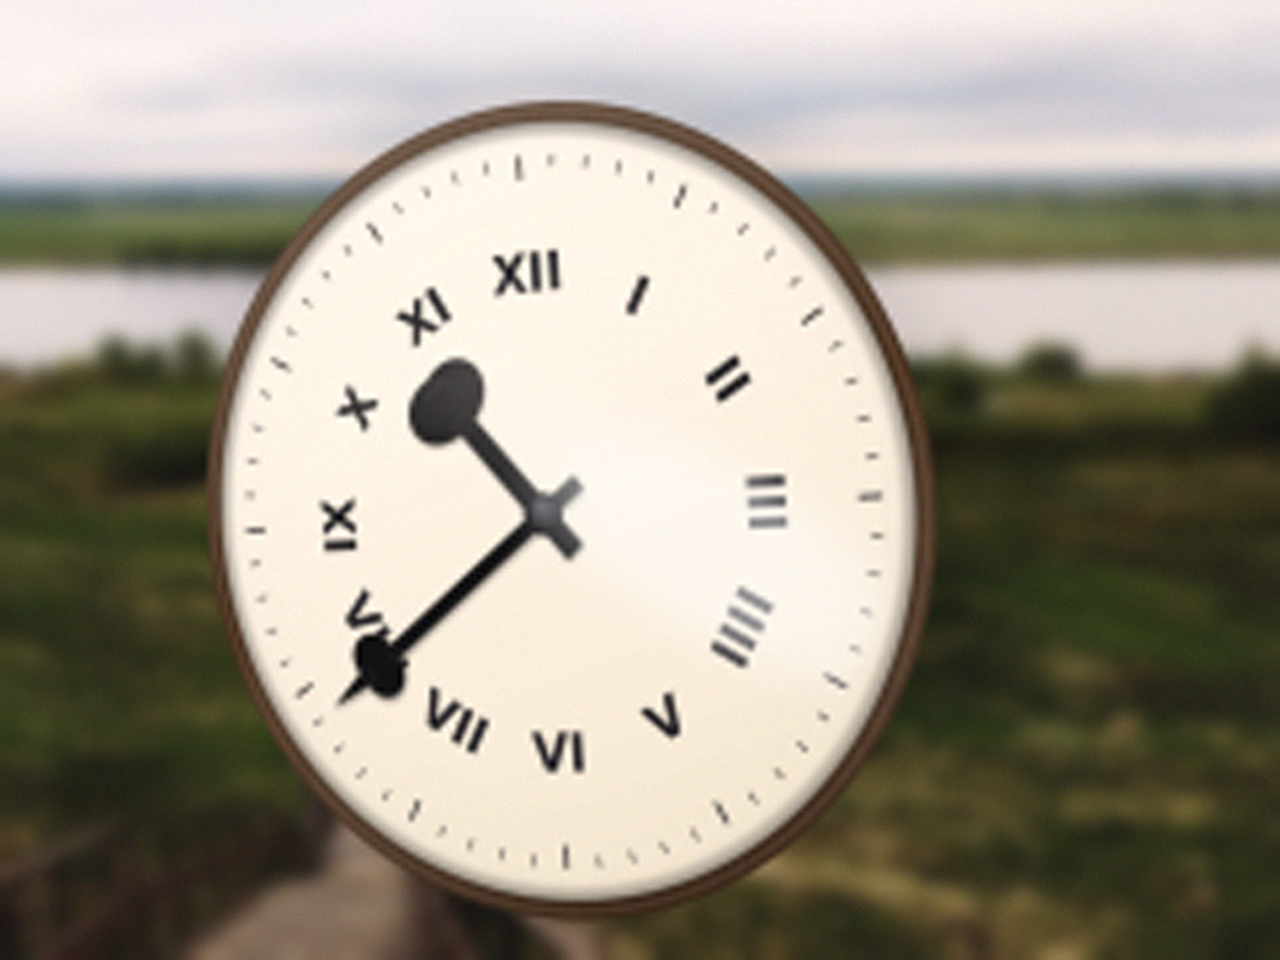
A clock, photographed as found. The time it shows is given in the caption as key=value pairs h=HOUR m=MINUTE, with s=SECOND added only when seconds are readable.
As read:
h=10 m=39
